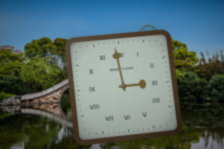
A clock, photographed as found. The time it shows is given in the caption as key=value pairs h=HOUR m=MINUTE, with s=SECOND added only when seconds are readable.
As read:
h=2 m=59
